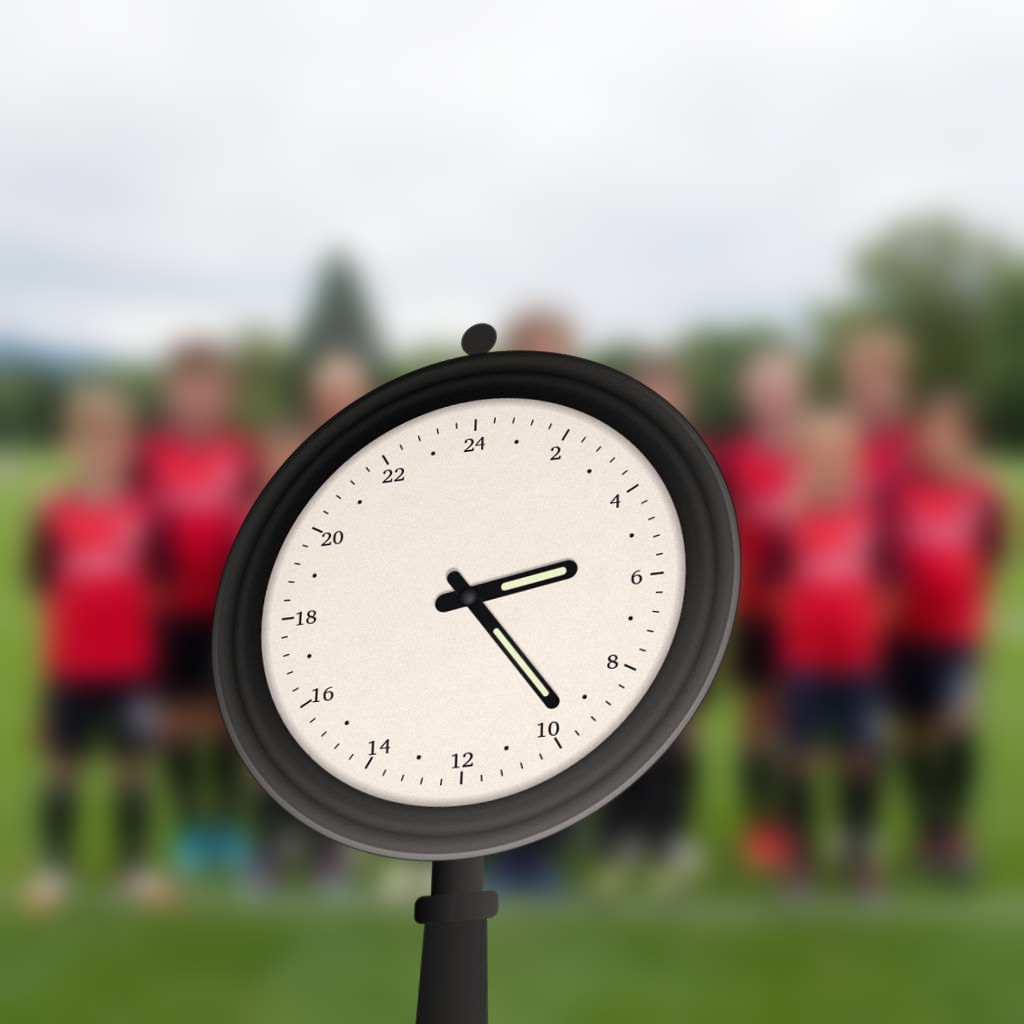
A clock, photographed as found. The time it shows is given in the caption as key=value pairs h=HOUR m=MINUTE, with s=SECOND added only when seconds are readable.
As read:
h=5 m=24
